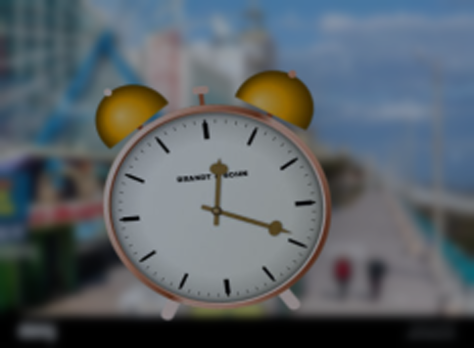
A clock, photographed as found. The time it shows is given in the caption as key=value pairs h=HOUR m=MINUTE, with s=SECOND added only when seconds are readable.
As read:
h=12 m=19
